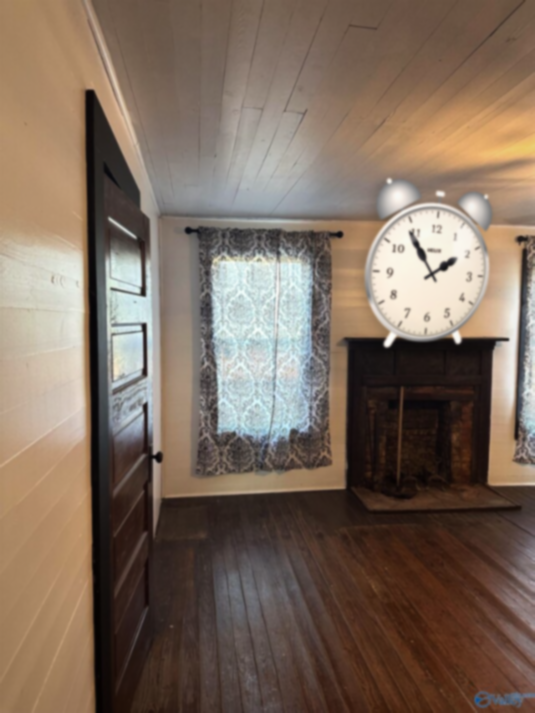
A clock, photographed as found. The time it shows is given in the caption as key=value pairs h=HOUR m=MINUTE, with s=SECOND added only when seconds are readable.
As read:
h=1 m=54
